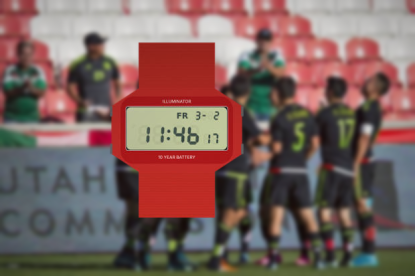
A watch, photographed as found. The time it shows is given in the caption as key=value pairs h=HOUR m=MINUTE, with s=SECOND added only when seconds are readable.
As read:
h=11 m=46 s=17
